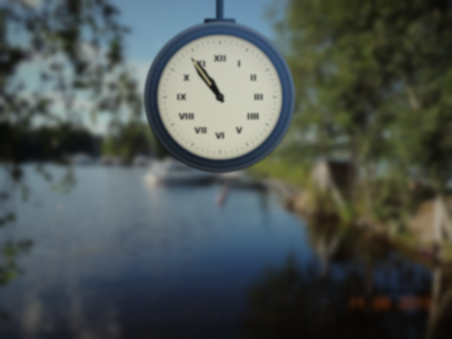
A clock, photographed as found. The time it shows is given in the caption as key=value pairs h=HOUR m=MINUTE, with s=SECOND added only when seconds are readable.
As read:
h=10 m=54
